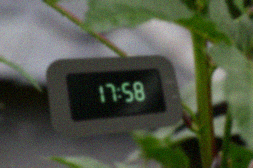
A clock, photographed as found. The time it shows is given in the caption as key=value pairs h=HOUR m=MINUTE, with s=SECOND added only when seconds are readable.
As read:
h=17 m=58
